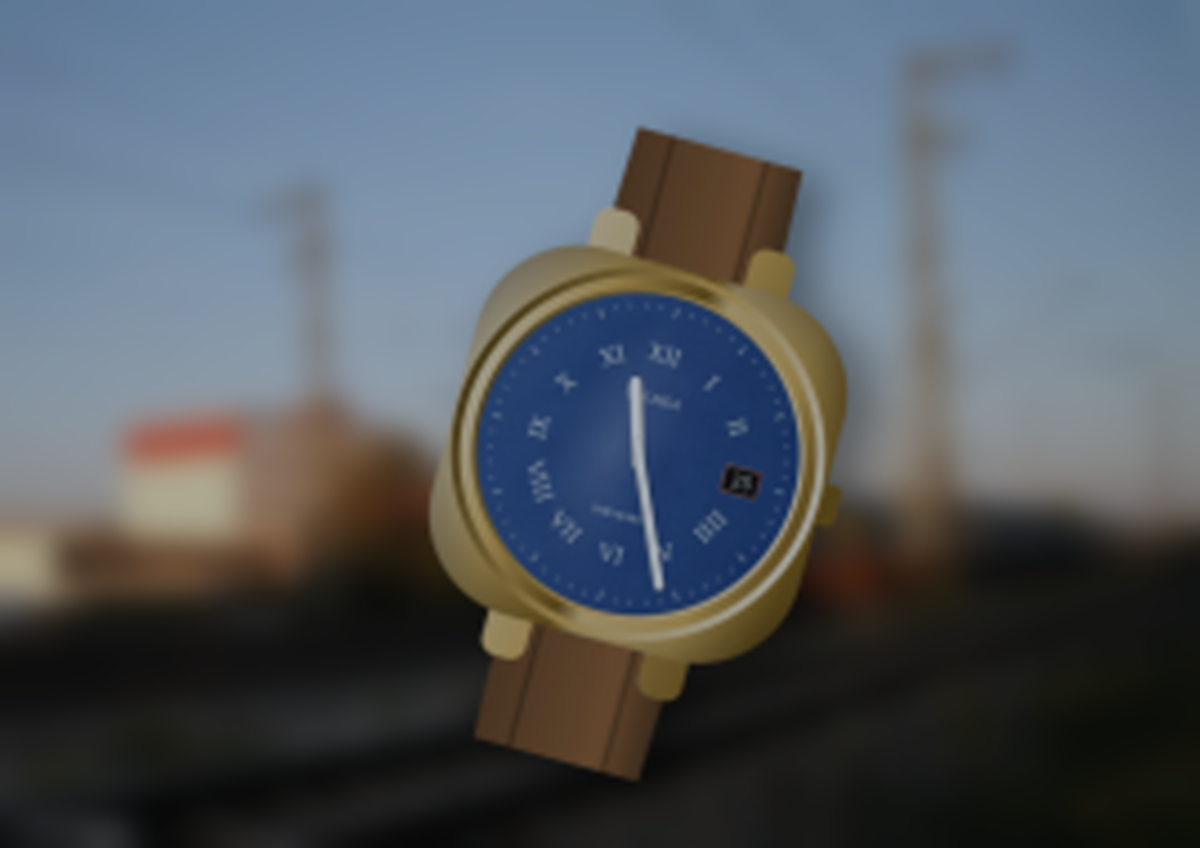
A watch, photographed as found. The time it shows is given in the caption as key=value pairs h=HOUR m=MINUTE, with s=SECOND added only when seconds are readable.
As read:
h=11 m=26
